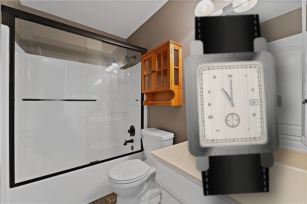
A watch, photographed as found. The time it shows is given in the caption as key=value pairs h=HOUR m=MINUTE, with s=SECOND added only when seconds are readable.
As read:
h=11 m=0
